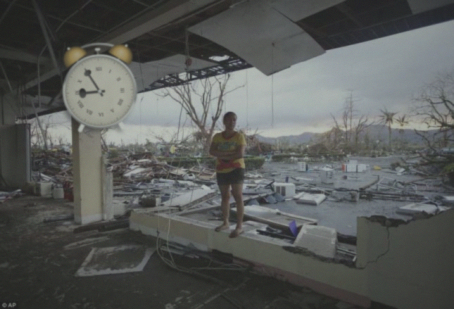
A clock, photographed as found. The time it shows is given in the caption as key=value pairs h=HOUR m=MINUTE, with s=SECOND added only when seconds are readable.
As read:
h=8 m=55
